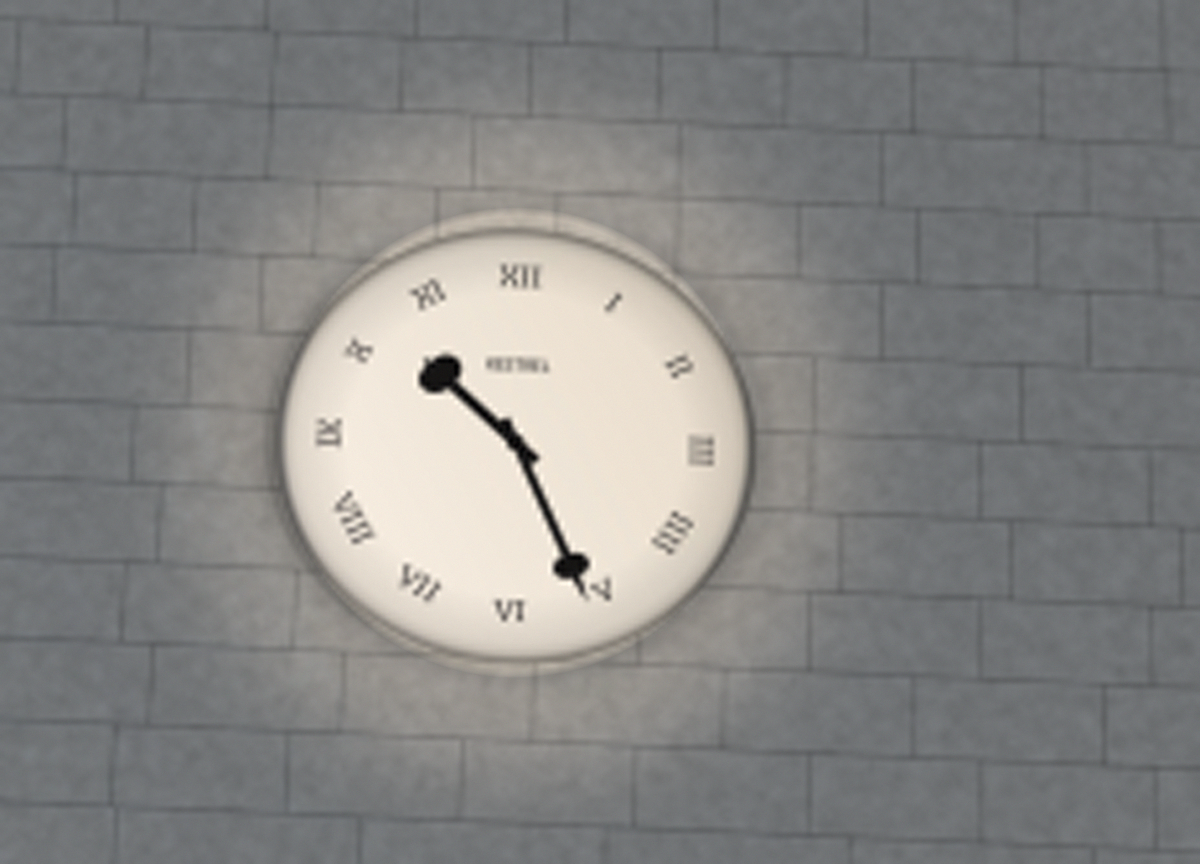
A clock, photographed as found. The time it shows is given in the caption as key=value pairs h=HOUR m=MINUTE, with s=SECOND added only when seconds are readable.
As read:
h=10 m=26
